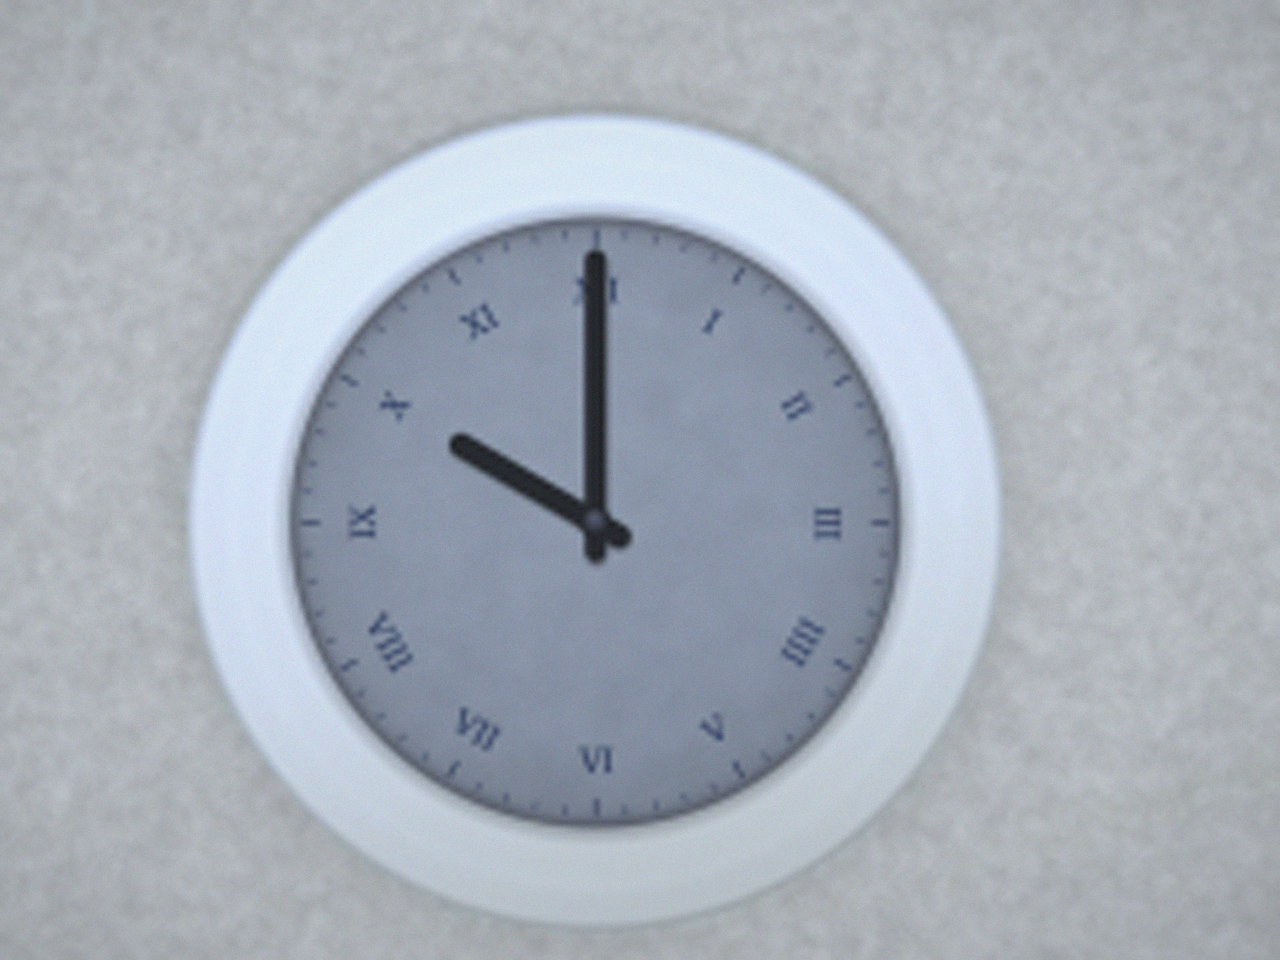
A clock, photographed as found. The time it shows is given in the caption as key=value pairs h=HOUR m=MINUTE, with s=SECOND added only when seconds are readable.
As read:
h=10 m=0
